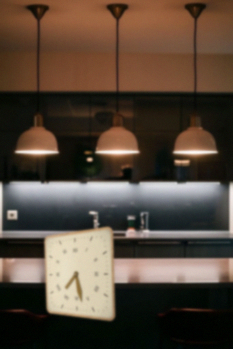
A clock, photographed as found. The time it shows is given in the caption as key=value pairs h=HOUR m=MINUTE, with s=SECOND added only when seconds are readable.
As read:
h=7 m=28
